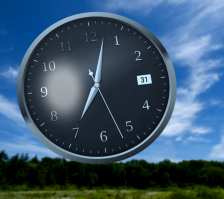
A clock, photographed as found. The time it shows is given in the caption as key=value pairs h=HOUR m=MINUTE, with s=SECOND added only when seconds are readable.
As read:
h=7 m=2 s=27
